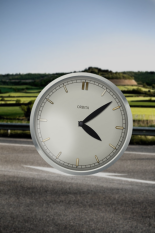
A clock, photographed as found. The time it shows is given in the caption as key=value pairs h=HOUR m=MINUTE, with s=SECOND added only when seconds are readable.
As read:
h=4 m=8
